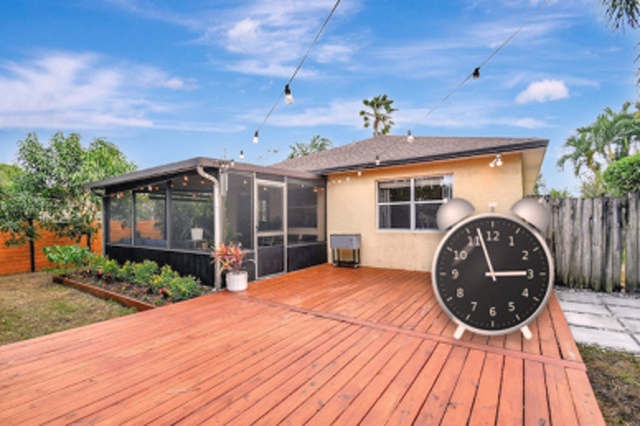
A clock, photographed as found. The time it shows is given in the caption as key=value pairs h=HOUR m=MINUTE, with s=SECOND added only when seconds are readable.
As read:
h=2 m=57
